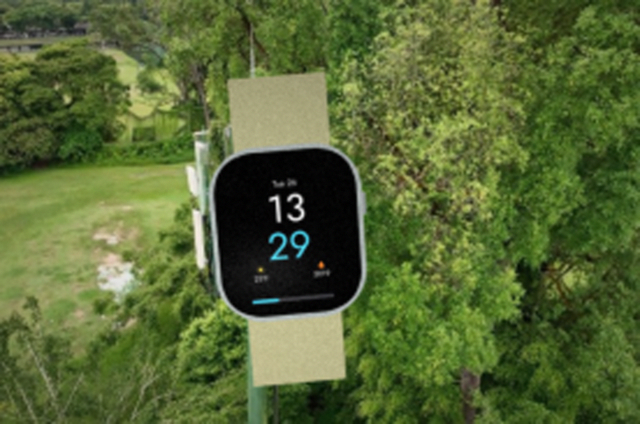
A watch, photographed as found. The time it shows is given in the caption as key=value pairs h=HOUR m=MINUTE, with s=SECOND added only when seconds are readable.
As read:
h=13 m=29
